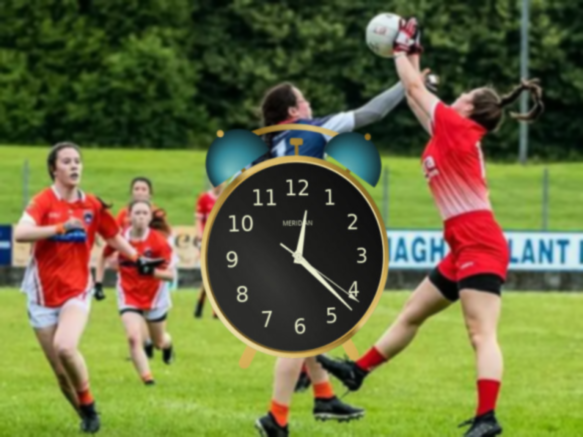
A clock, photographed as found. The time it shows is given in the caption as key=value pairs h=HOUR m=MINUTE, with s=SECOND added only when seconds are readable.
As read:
h=12 m=22 s=21
